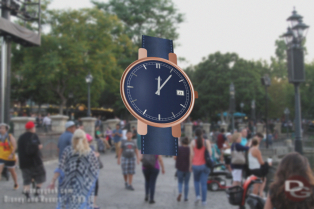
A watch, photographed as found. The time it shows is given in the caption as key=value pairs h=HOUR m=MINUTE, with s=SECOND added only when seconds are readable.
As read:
h=12 m=6
